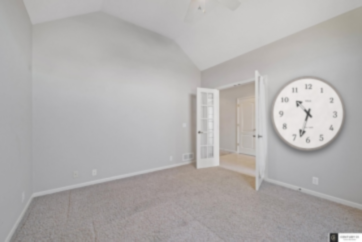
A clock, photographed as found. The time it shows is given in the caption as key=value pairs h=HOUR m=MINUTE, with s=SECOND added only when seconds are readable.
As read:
h=10 m=33
